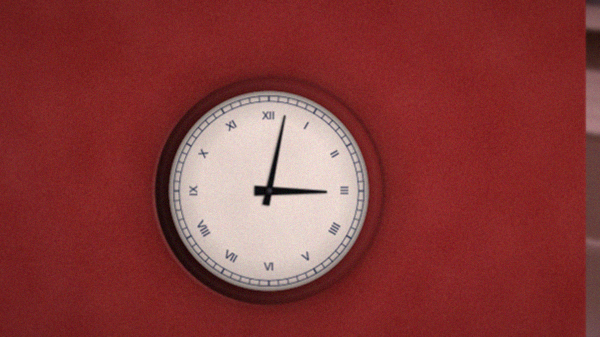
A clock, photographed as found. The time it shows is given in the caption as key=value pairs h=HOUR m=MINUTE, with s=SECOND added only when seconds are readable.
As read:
h=3 m=2
